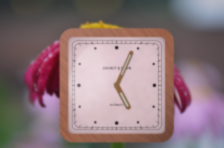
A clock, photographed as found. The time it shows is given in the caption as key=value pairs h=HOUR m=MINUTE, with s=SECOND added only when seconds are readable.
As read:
h=5 m=4
